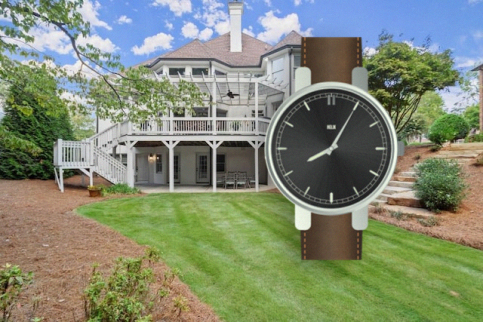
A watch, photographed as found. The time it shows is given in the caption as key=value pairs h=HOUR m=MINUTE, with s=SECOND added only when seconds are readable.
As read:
h=8 m=5
